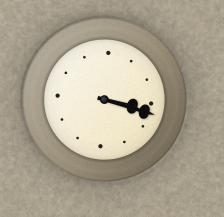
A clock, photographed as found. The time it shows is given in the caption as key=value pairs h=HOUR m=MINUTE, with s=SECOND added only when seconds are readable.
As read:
h=3 m=17
